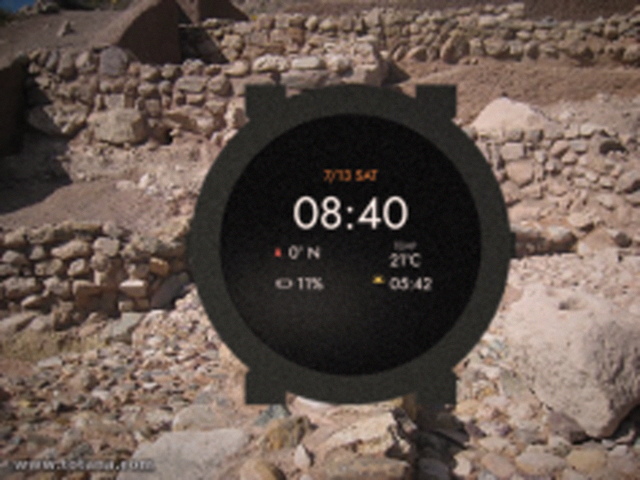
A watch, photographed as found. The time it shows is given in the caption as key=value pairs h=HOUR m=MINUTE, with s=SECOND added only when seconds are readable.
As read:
h=8 m=40
